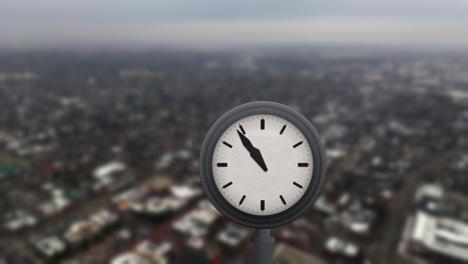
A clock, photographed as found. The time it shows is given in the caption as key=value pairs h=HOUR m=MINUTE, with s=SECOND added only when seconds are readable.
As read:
h=10 m=54
